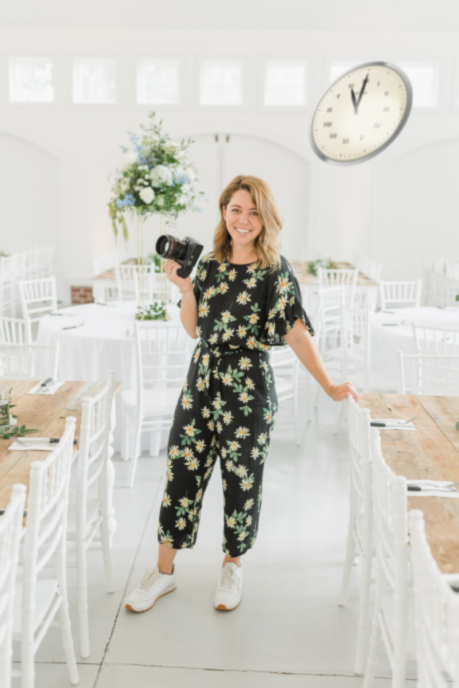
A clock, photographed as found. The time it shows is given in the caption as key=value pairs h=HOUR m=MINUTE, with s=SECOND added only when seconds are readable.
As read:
h=11 m=0
